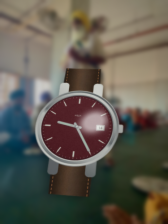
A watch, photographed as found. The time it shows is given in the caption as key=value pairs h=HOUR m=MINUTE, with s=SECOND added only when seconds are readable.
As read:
h=9 m=25
